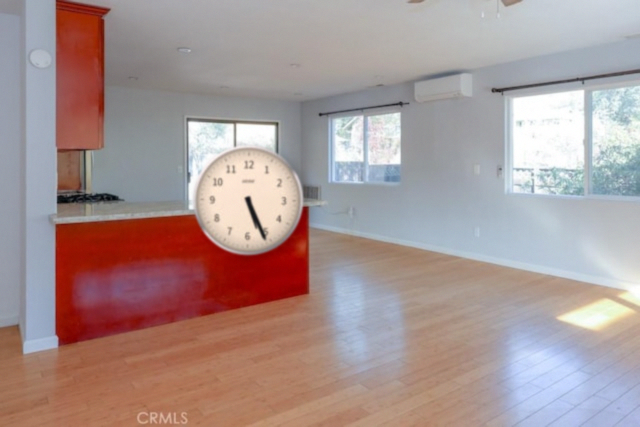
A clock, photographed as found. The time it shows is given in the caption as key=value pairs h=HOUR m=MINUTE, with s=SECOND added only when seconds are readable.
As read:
h=5 m=26
